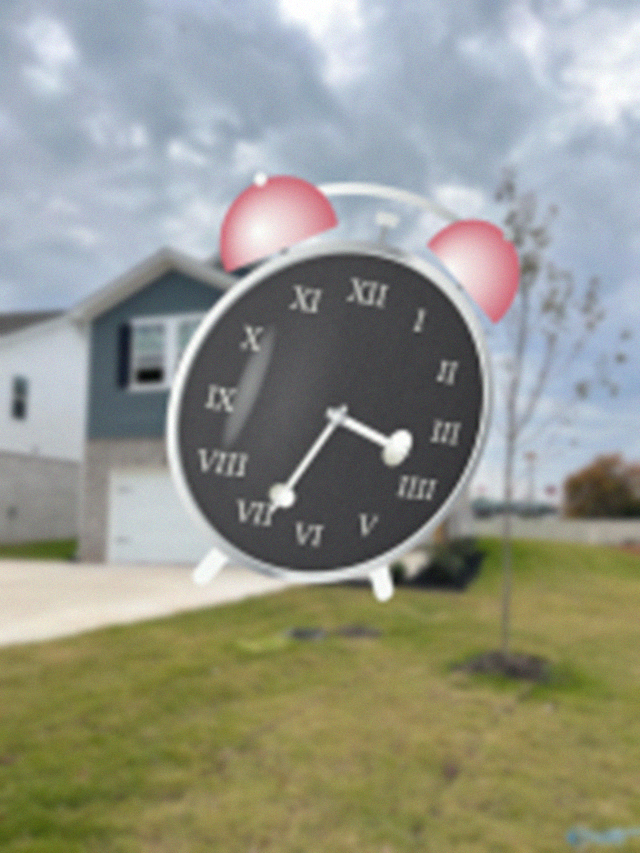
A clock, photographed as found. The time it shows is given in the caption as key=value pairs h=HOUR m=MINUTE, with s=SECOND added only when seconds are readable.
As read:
h=3 m=34
